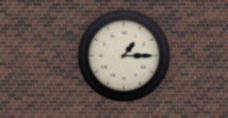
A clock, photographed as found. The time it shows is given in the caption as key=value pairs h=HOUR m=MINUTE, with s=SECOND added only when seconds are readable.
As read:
h=1 m=15
